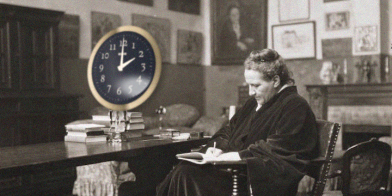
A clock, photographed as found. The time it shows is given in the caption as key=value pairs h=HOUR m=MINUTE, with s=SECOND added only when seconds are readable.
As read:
h=2 m=0
